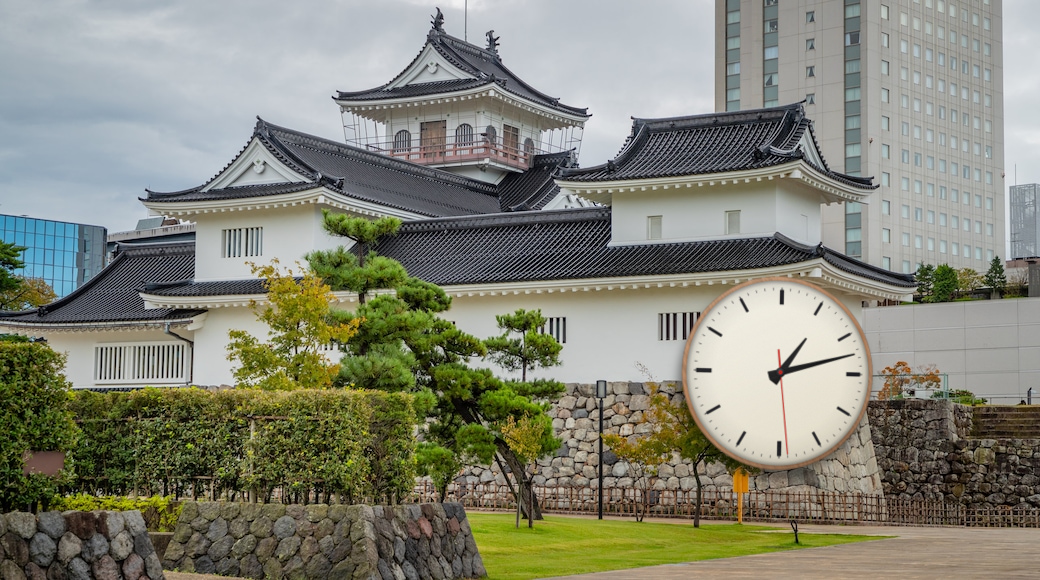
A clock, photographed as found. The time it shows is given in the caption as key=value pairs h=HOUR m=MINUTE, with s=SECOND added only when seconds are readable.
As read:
h=1 m=12 s=29
